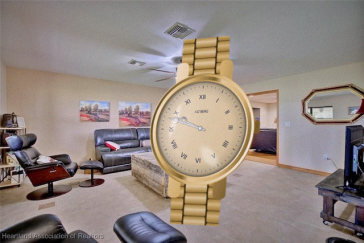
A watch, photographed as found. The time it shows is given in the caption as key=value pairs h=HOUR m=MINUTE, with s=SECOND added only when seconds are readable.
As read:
h=9 m=48
